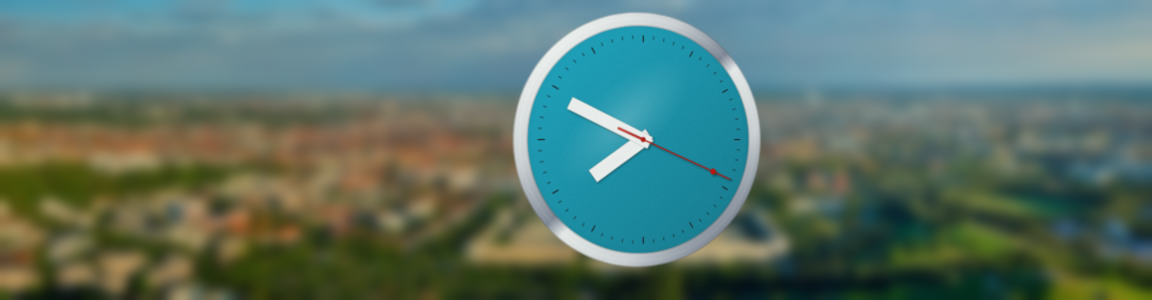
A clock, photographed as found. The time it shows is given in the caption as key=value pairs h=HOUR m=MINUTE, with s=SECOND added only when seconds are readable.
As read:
h=7 m=49 s=19
